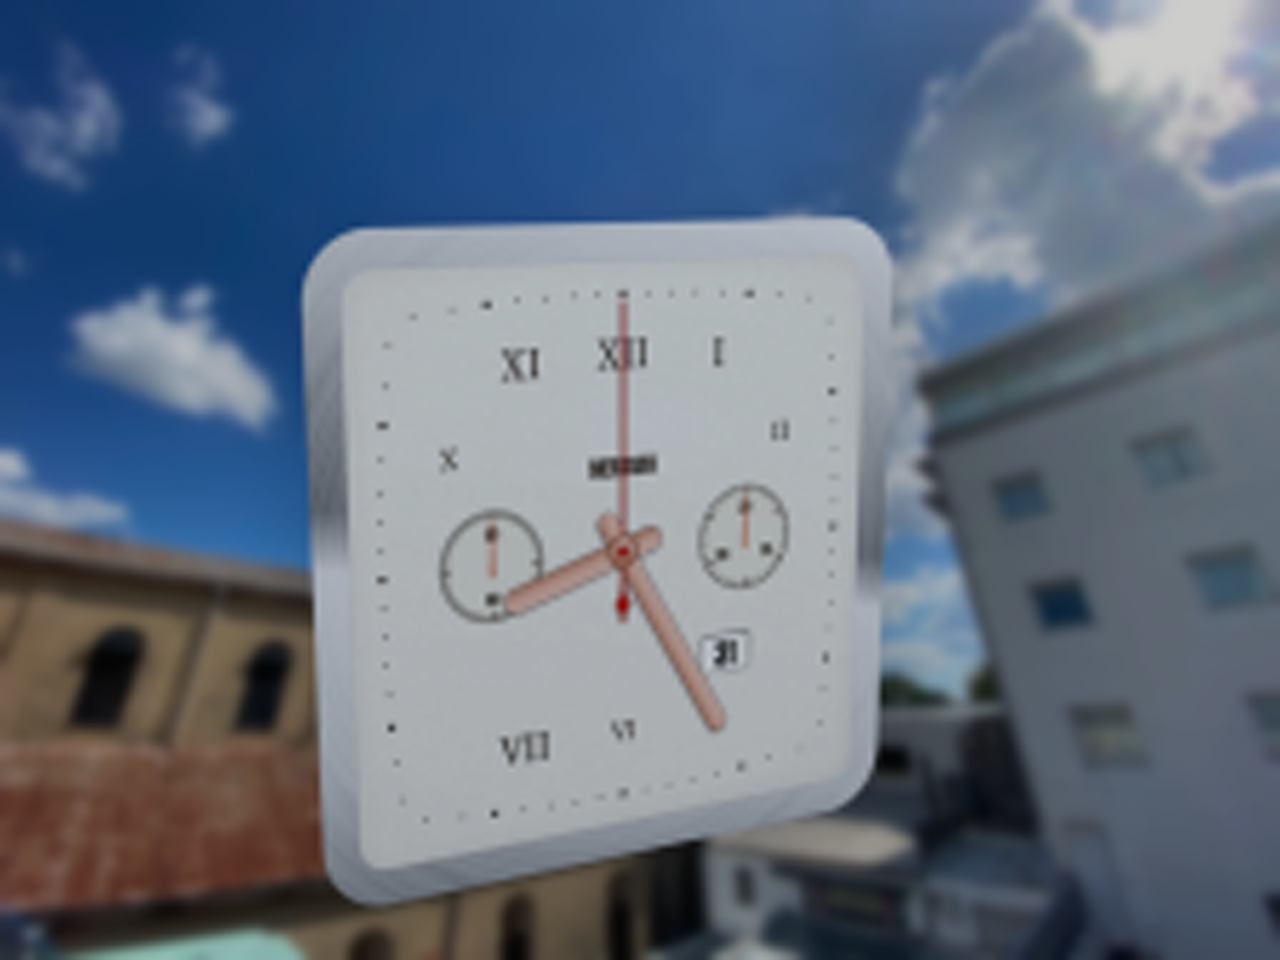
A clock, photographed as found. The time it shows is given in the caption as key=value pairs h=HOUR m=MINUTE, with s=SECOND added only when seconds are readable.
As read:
h=8 m=25
